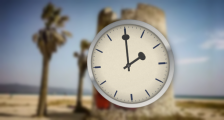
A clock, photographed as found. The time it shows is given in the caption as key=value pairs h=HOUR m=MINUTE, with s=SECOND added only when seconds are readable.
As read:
h=2 m=0
